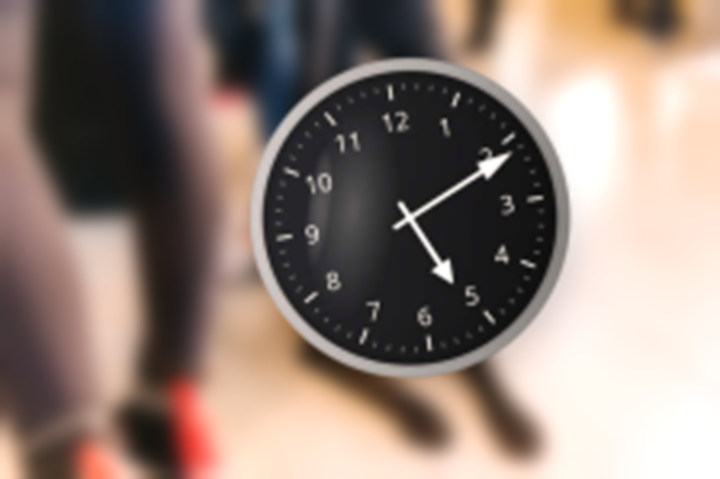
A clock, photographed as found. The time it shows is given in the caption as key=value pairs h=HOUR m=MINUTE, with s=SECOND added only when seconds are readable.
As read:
h=5 m=11
